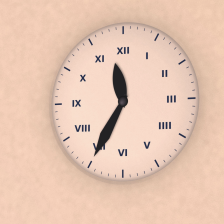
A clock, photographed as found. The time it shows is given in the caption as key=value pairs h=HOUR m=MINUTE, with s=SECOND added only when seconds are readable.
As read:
h=11 m=35
